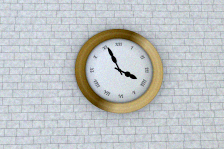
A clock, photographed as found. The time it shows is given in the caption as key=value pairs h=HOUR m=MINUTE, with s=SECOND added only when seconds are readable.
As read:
h=3 m=56
